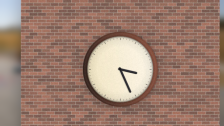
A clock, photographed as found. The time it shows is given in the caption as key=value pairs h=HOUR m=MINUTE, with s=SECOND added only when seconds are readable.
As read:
h=3 m=26
